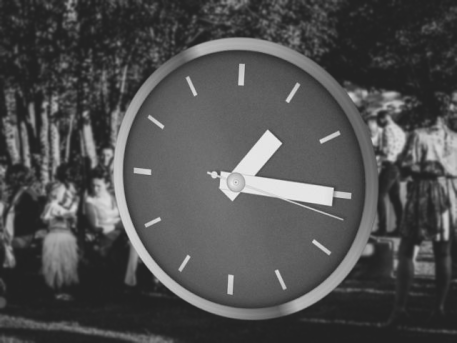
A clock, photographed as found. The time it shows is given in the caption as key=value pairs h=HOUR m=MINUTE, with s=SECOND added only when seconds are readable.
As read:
h=1 m=15 s=17
